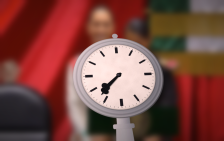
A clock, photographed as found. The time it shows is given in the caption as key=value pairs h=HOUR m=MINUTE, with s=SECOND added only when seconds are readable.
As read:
h=7 m=37
